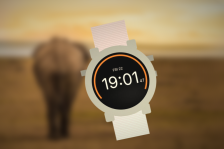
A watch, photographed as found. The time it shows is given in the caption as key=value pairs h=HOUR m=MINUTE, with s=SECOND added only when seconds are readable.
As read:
h=19 m=1
